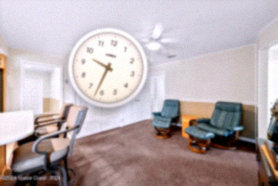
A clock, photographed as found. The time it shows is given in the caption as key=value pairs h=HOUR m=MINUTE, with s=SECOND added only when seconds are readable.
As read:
h=9 m=32
